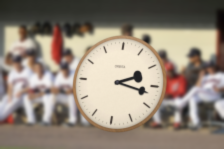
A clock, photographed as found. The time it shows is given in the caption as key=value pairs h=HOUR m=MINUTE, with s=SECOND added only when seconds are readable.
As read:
h=2 m=17
